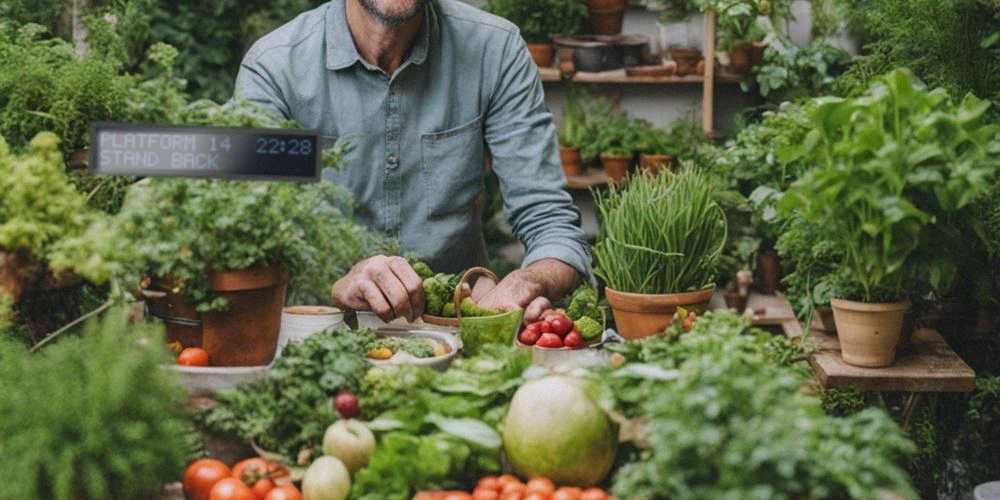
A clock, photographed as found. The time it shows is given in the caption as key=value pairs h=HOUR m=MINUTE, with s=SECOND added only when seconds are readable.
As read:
h=22 m=28
